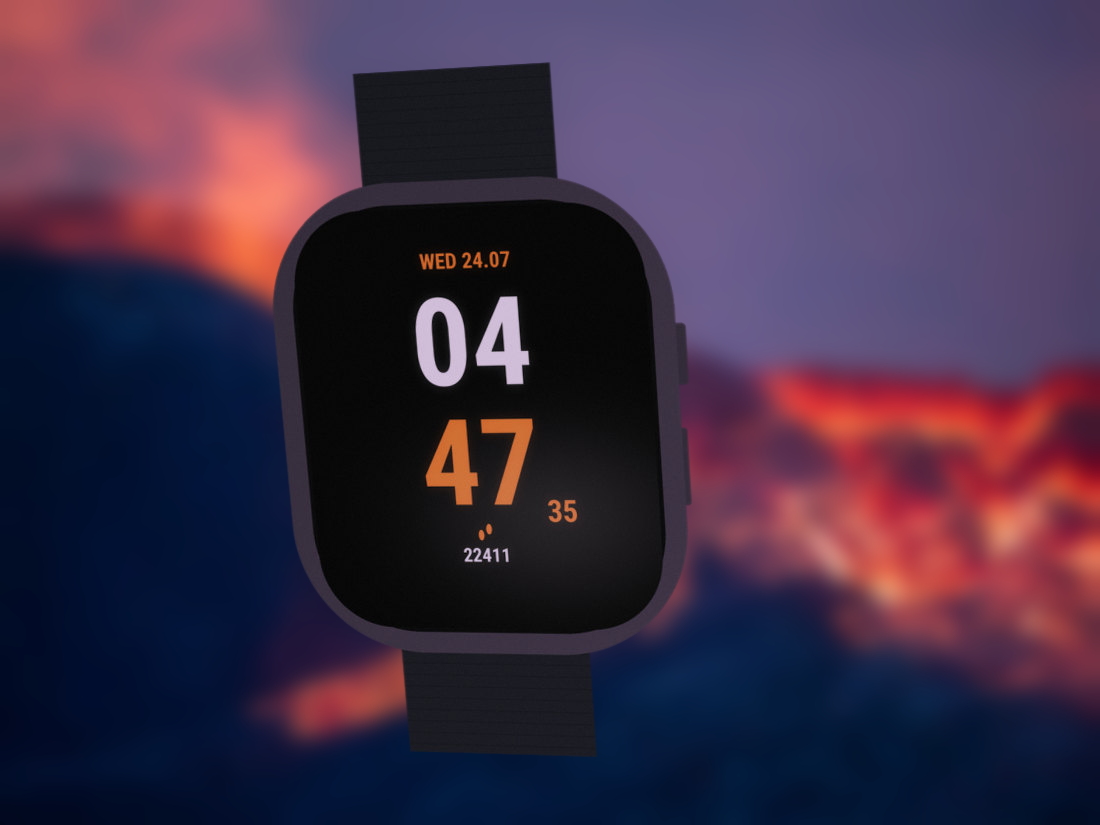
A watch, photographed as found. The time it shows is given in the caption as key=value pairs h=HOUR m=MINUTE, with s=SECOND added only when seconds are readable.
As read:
h=4 m=47 s=35
